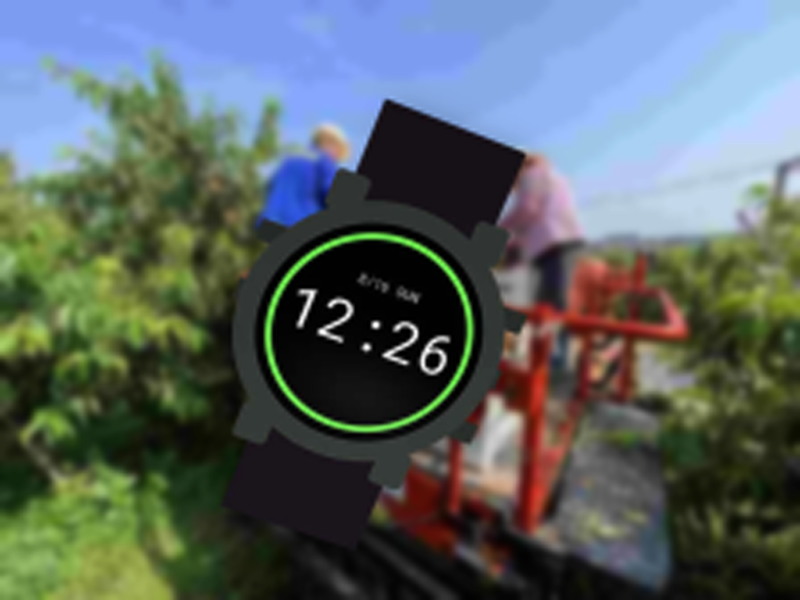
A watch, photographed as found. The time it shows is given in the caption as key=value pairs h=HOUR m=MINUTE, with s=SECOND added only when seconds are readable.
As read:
h=12 m=26
